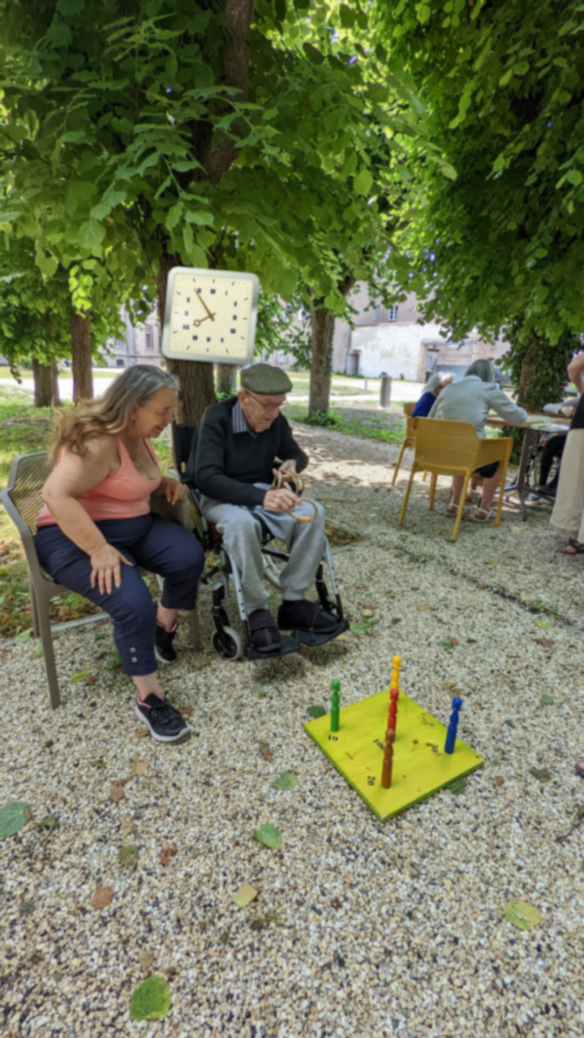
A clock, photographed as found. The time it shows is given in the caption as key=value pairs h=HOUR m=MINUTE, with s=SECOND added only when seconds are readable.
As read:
h=7 m=54
